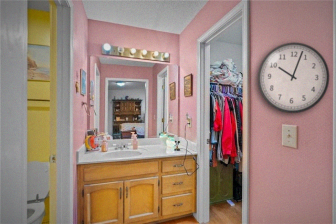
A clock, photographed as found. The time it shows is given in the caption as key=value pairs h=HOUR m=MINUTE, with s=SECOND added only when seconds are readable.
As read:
h=10 m=3
